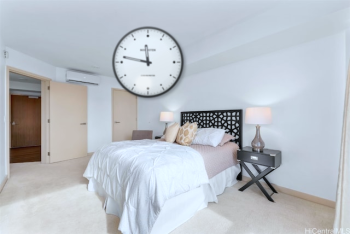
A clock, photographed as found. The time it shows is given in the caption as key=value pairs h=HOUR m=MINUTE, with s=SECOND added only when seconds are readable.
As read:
h=11 m=47
